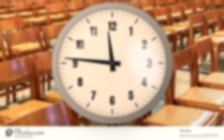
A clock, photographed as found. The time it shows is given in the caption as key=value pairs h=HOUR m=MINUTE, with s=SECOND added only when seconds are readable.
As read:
h=11 m=46
